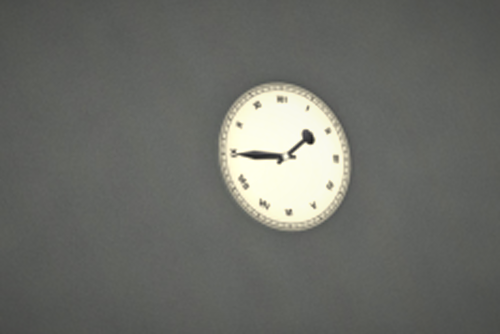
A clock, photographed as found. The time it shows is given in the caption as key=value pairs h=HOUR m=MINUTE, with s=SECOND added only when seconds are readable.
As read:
h=1 m=45
